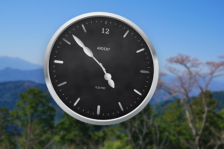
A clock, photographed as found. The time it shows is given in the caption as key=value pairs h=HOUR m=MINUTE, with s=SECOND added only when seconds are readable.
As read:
h=4 m=52
